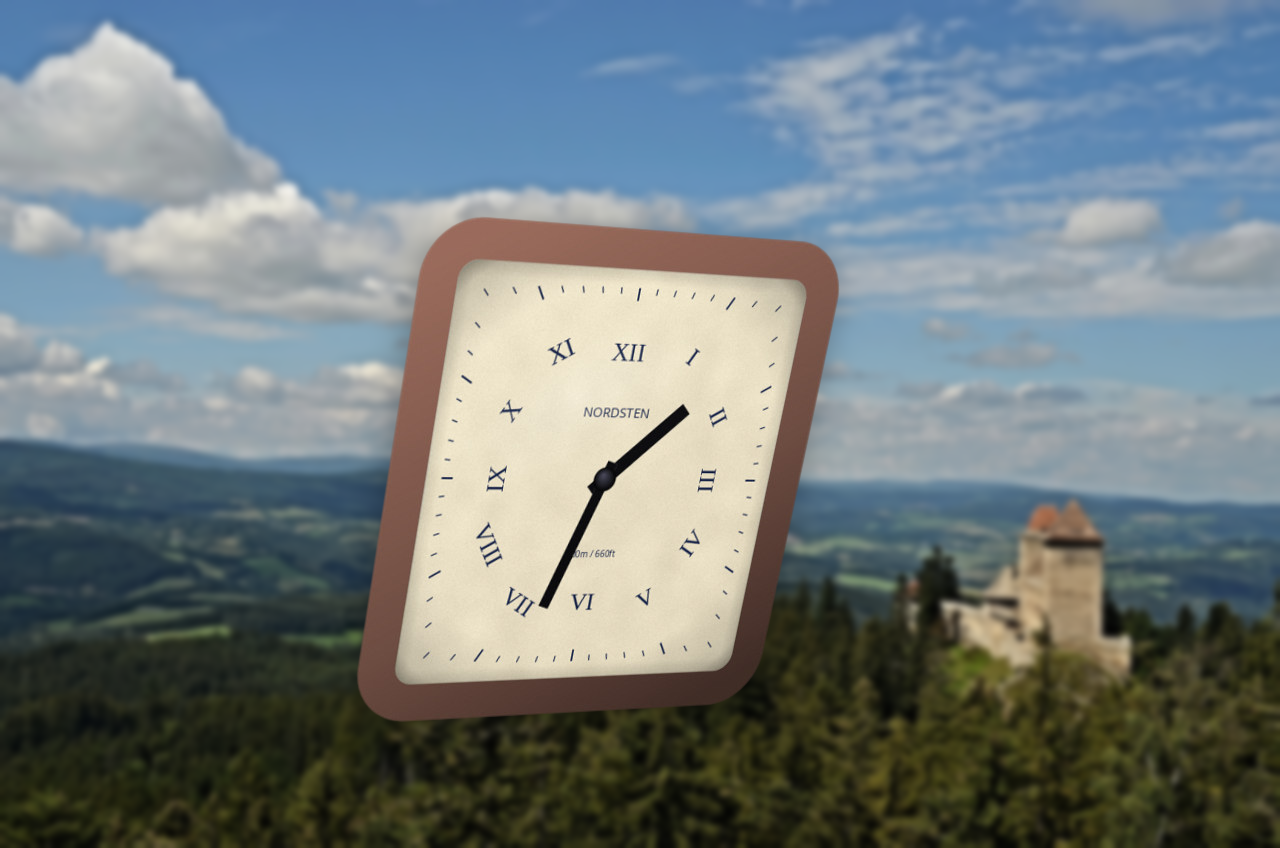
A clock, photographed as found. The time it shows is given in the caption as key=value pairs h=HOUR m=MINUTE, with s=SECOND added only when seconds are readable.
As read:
h=1 m=33
